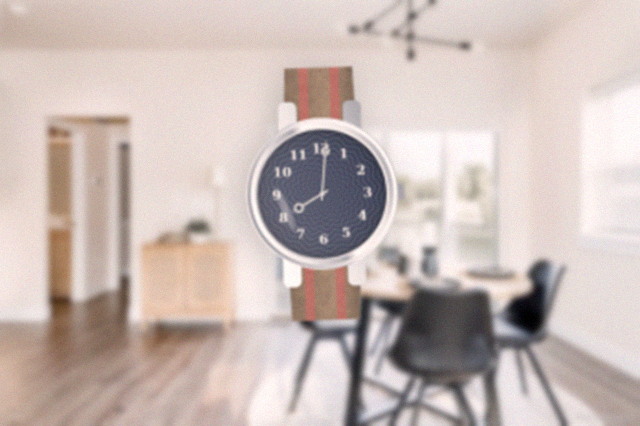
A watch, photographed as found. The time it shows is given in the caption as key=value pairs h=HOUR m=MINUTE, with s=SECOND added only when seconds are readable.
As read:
h=8 m=1
